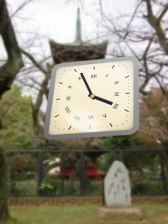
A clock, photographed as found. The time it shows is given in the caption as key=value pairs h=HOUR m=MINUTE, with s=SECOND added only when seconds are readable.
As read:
h=3 m=56
